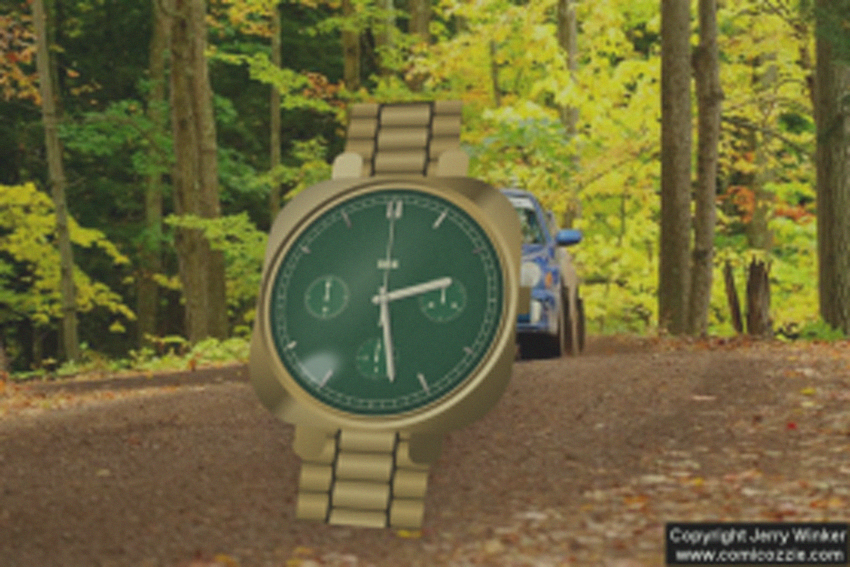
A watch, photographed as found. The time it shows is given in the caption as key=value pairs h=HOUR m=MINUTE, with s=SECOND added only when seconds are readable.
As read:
h=2 m=28
